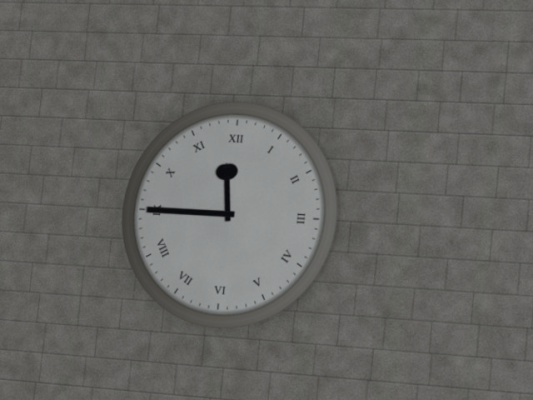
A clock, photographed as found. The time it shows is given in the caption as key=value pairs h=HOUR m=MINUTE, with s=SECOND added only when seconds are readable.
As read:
h=11 m=45
